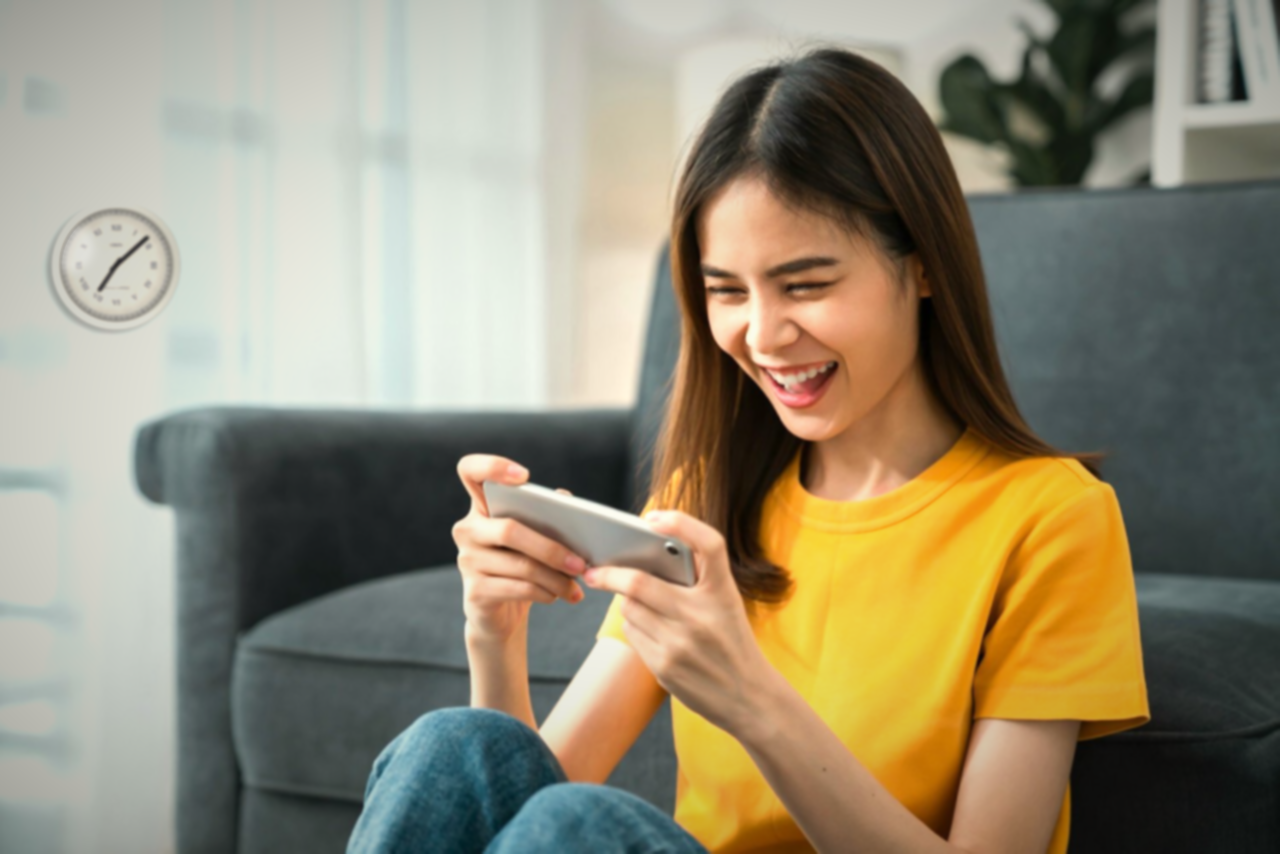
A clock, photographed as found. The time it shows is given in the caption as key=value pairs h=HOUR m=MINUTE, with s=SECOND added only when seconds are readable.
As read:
h=7 m=8
